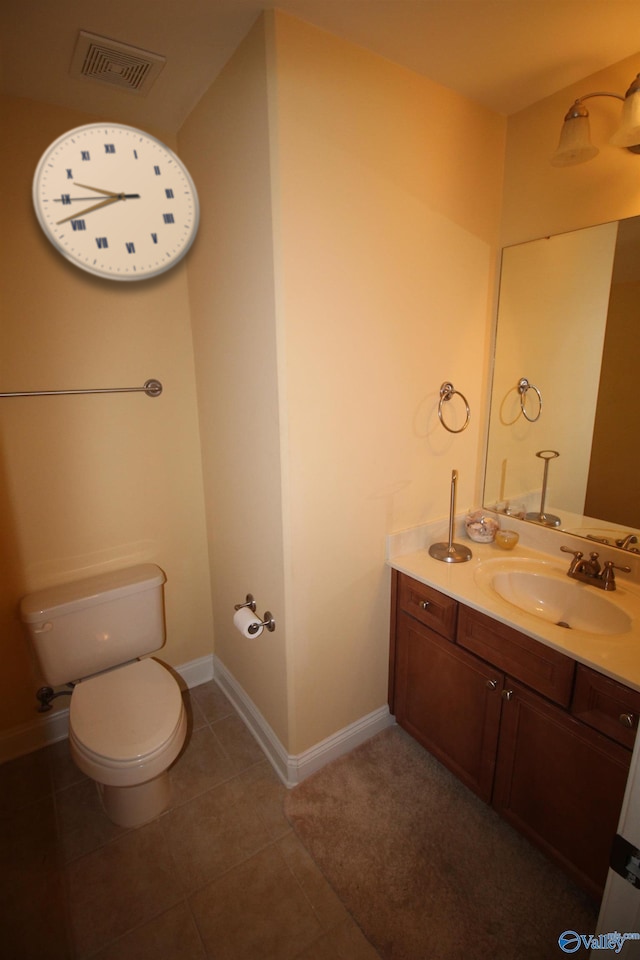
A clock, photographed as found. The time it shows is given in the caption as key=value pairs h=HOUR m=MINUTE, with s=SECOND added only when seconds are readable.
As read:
h=9 m=41 s=45
